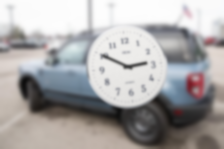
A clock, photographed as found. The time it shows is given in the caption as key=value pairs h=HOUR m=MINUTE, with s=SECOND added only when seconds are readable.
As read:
h=2 m=50
